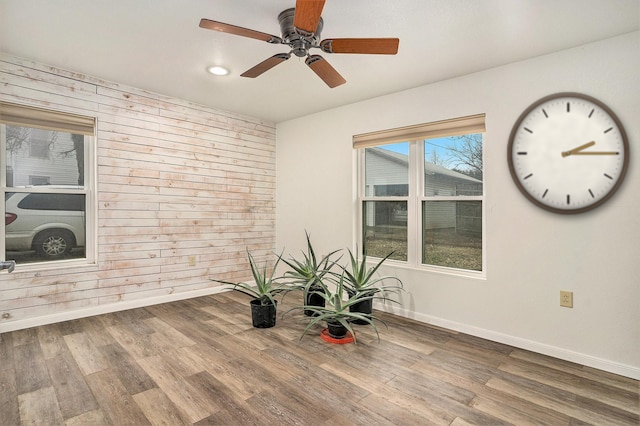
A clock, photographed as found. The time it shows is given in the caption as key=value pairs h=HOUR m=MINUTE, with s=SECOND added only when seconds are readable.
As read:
h=2 m=15
